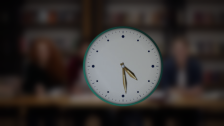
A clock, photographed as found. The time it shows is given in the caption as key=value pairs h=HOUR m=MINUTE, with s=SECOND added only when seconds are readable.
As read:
h=4 m=29
